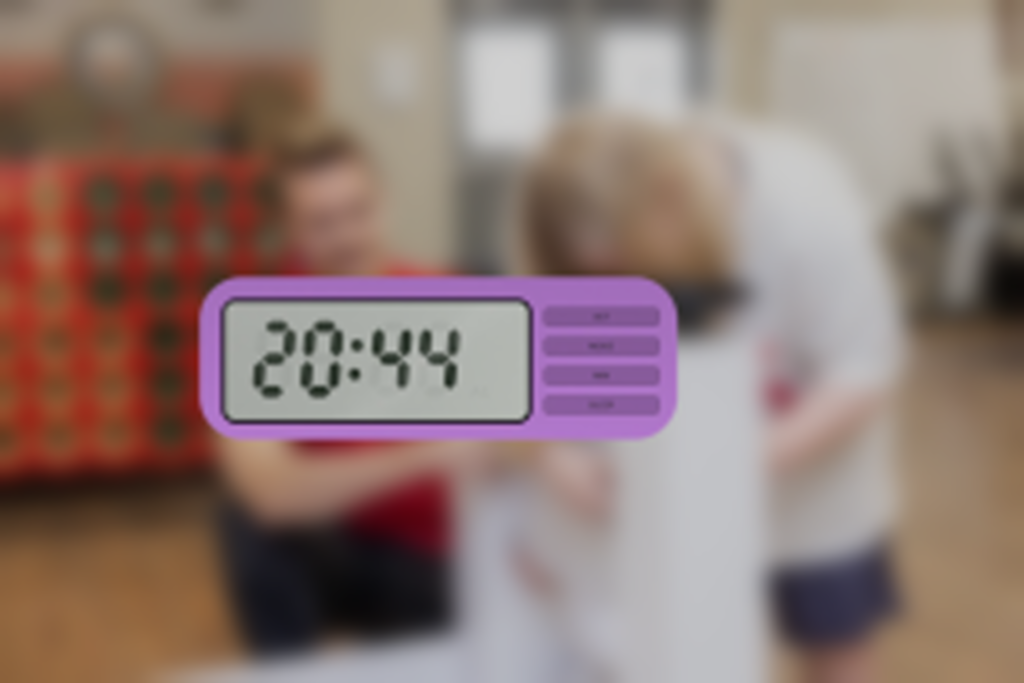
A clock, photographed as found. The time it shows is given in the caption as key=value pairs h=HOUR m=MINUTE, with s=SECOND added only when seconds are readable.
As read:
h=20 m=44
